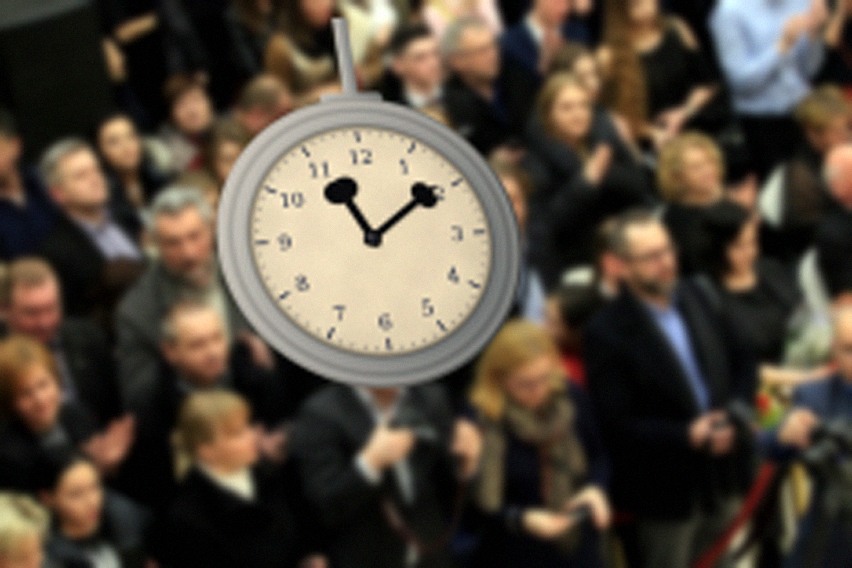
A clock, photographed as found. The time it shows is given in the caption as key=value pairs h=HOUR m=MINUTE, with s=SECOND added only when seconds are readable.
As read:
h=11 m=9
